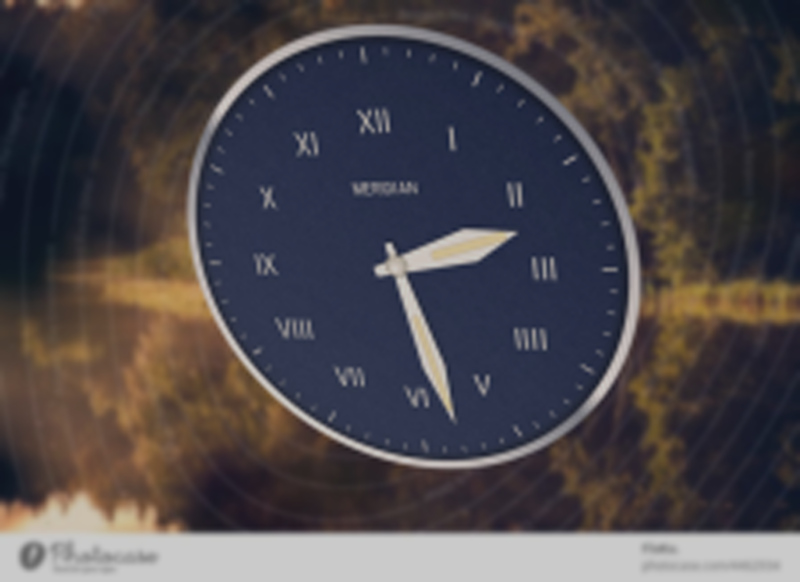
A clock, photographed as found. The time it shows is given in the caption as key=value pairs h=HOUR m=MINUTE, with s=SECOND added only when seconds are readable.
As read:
h=2 m=28
